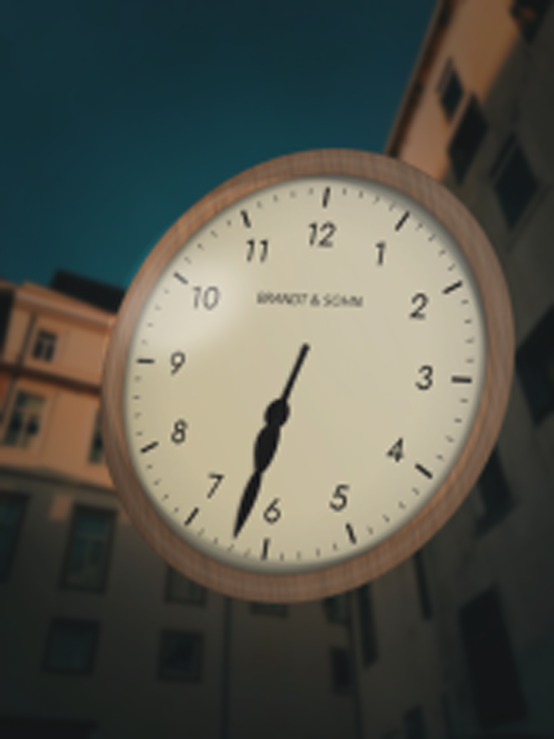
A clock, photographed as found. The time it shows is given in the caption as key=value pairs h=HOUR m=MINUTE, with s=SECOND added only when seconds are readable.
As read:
h=6 m=32
